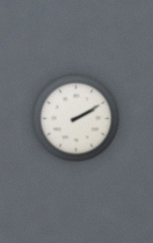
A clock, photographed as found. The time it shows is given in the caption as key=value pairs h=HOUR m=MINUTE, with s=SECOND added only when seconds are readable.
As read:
h=2 m=10
